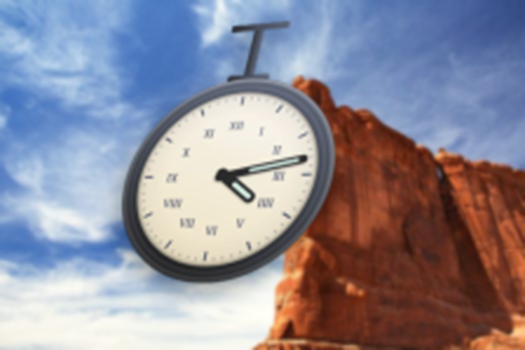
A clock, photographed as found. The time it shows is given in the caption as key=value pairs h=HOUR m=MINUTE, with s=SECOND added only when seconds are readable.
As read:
h=4 m=13
